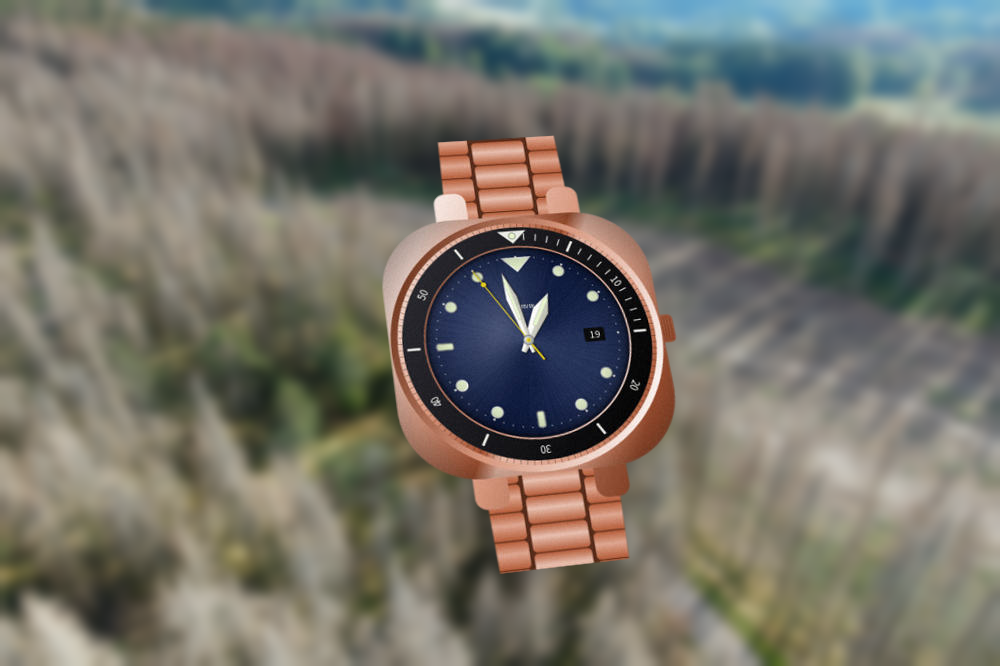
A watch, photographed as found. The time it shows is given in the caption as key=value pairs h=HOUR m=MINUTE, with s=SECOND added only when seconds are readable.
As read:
h=12 m=57 s=55
